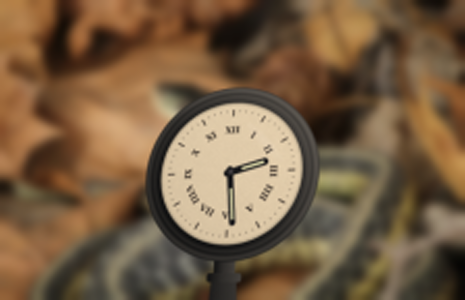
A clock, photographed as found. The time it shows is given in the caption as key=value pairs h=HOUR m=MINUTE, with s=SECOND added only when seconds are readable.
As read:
h=2 m=29
